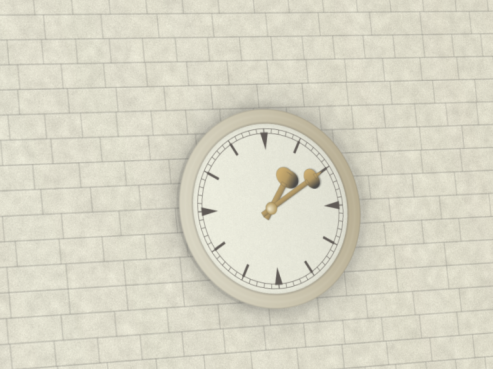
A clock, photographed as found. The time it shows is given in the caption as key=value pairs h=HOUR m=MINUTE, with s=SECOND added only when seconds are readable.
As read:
h=1 m=10
